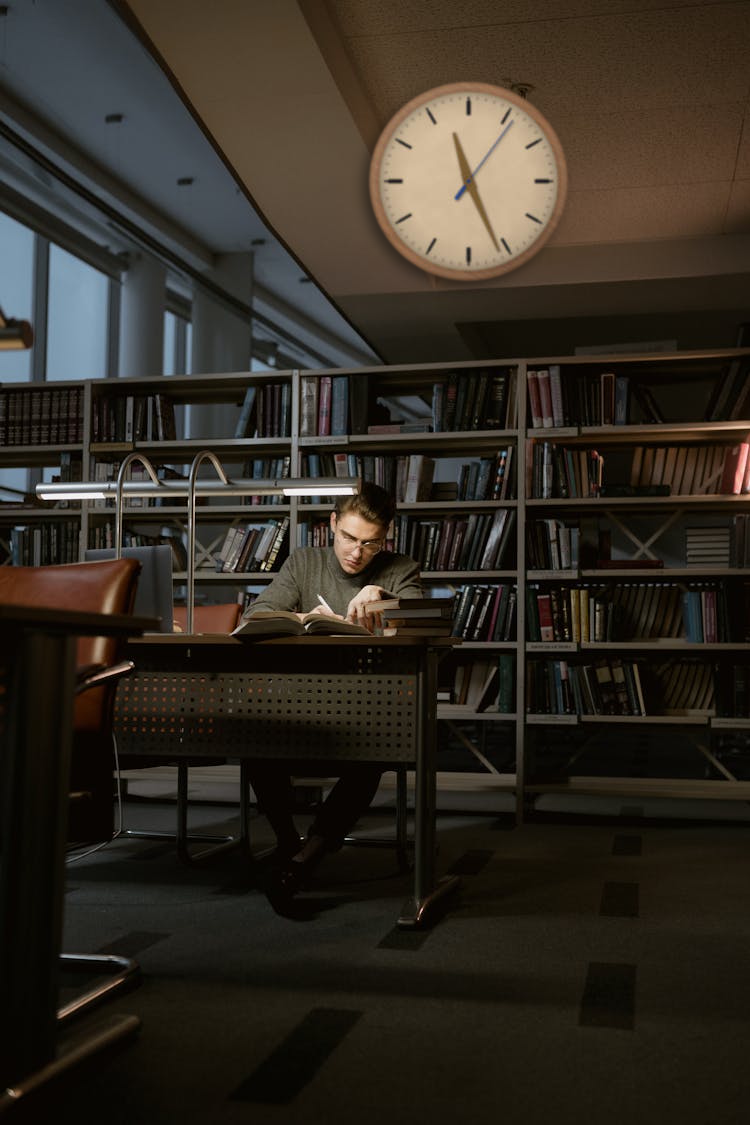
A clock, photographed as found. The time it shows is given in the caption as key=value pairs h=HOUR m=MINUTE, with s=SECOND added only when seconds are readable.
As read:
h=11 m=26 s=6
